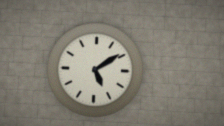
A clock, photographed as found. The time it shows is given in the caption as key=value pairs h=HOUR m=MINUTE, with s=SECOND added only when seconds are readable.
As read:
h=5 m=9
